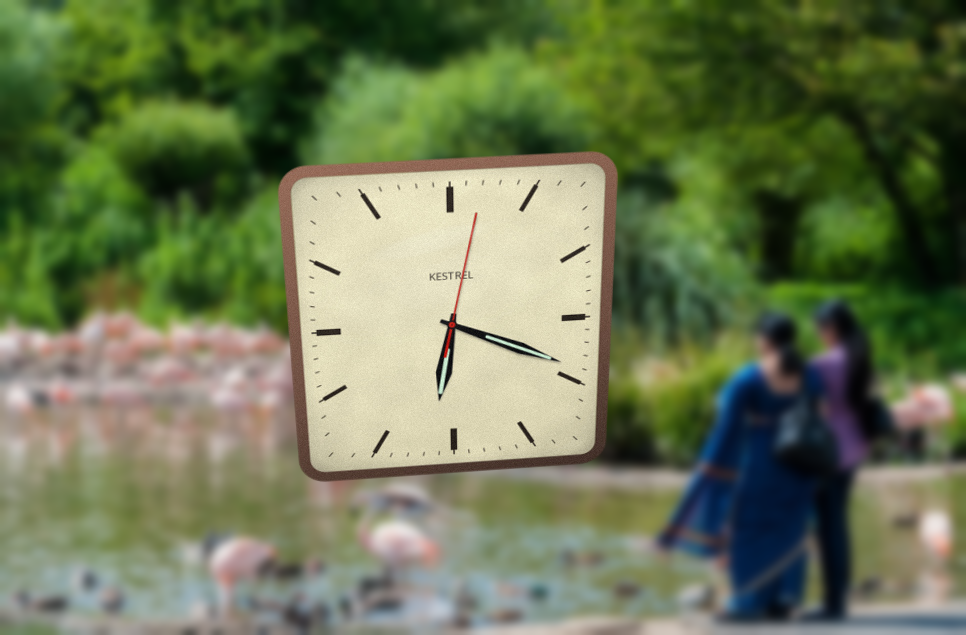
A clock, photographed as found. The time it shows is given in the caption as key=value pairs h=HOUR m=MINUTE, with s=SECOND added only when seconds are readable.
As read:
h=6 m=19 s=2
